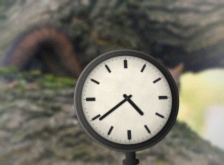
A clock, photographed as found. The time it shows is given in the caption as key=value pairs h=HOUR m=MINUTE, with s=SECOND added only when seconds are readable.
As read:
h=4 m=39
